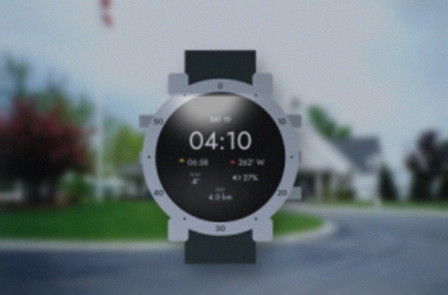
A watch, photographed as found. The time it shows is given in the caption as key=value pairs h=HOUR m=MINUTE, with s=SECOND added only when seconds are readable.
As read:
h=4 m=10
